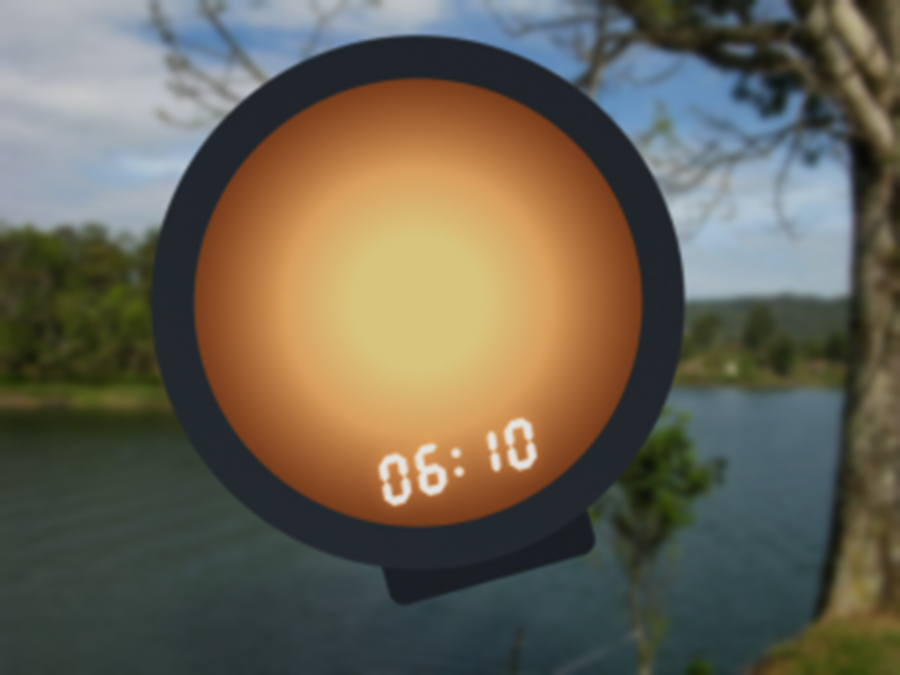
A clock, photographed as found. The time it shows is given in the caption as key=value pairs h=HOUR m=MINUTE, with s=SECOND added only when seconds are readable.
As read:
h=6 m=10
